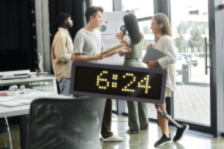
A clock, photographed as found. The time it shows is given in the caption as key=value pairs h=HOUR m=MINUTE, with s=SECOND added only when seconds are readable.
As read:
h=6 m=24
